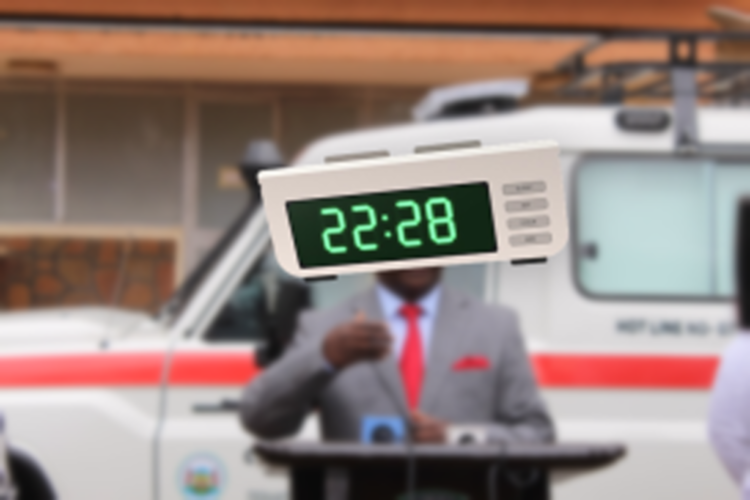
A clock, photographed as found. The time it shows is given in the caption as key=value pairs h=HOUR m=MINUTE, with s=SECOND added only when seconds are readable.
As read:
h=22 m=28
